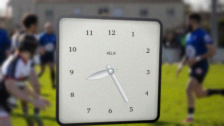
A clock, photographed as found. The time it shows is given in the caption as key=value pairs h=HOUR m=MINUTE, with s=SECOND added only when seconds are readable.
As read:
h=8 m=25
